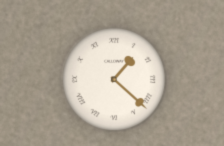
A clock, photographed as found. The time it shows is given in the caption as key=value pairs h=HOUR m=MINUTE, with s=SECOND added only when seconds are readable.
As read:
h=1 m=22
